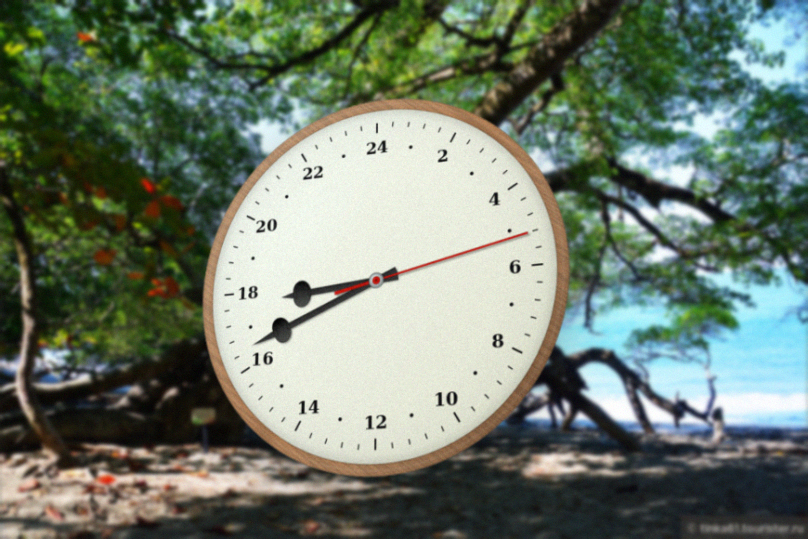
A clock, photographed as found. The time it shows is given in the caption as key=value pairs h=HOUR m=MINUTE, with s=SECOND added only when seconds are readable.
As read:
h=17 m=41 s=13
